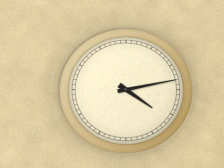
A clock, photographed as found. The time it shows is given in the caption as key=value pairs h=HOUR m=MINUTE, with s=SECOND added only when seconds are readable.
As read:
h=4 m=13
